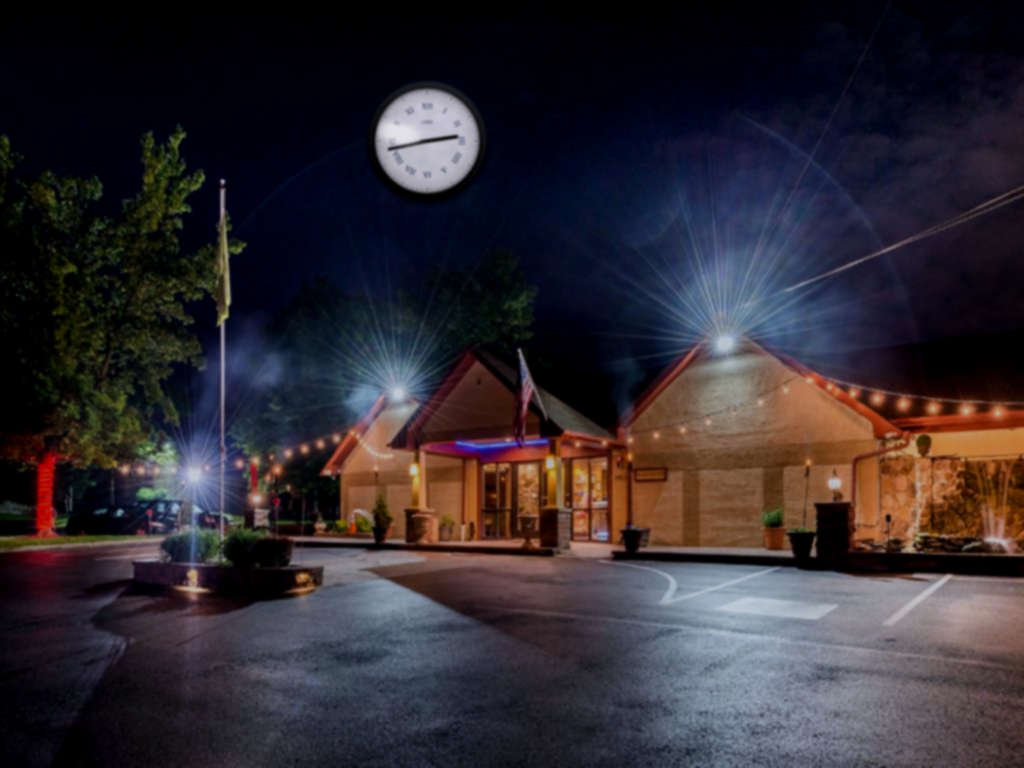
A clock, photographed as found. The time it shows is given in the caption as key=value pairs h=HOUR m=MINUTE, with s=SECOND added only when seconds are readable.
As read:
h=2 m=43
